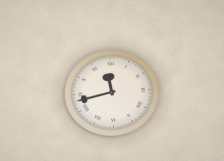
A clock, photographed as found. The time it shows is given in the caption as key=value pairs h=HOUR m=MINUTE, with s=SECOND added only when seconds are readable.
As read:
h=11 m=43
